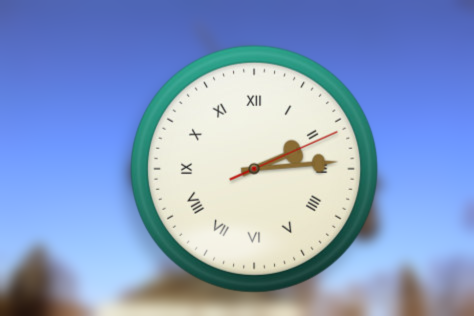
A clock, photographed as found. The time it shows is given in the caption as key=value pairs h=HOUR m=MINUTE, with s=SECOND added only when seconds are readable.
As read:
h=2 m=14 s=11
